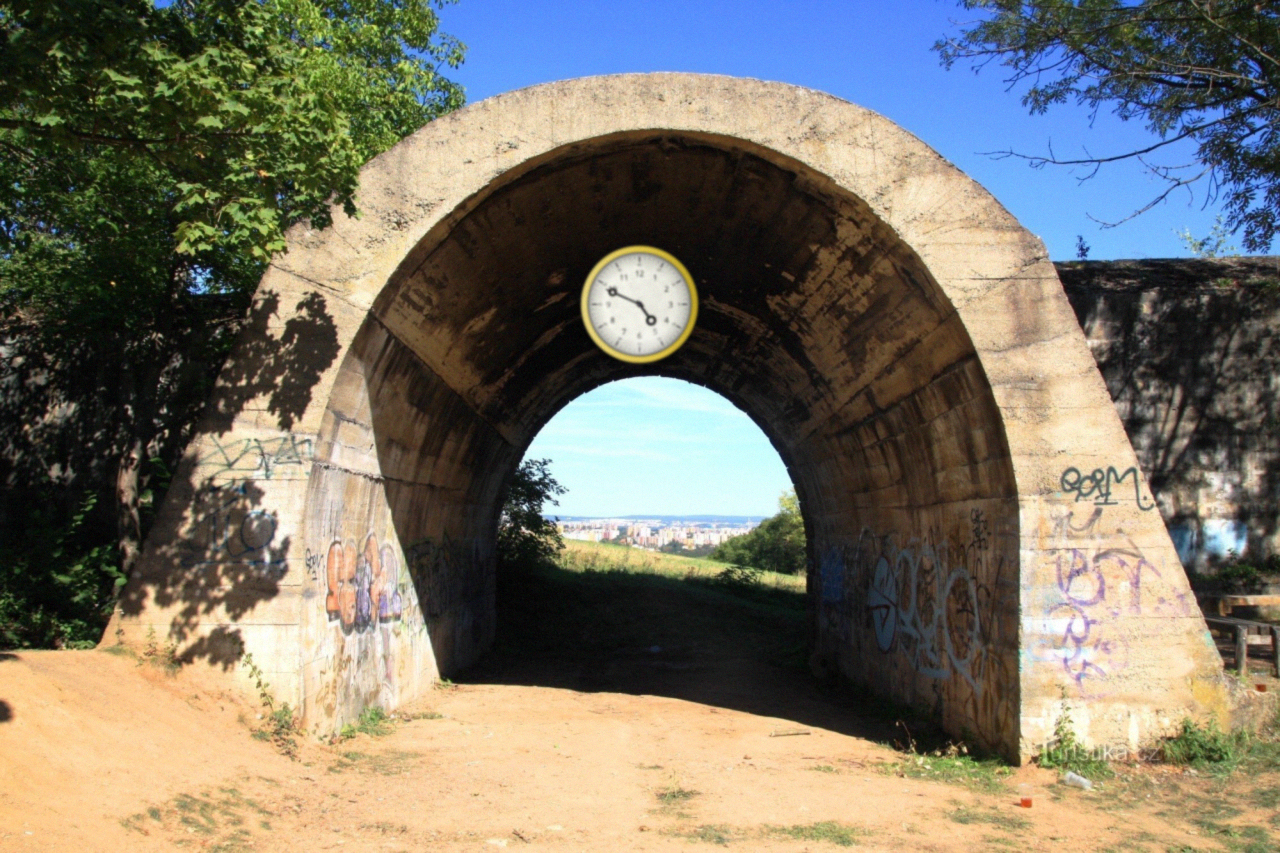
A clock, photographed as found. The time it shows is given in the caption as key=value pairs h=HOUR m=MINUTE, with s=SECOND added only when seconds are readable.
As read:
h=4 m=49
